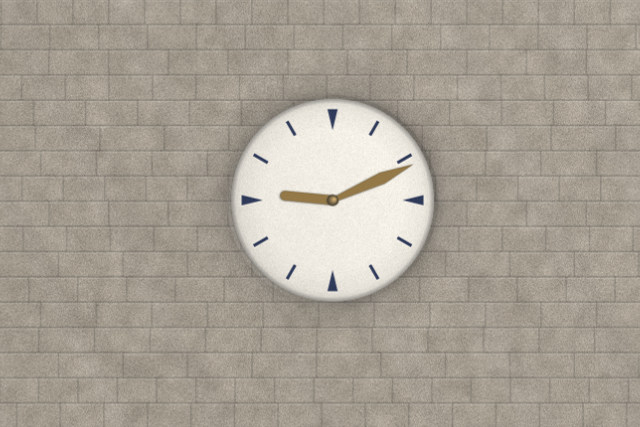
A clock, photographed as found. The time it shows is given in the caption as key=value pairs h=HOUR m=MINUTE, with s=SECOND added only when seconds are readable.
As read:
h=9 m=11
